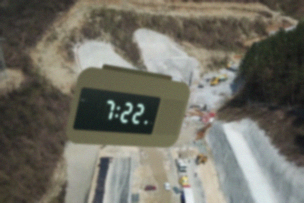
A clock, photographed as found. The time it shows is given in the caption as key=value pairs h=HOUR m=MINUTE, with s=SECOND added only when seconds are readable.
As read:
h=7 m=22
